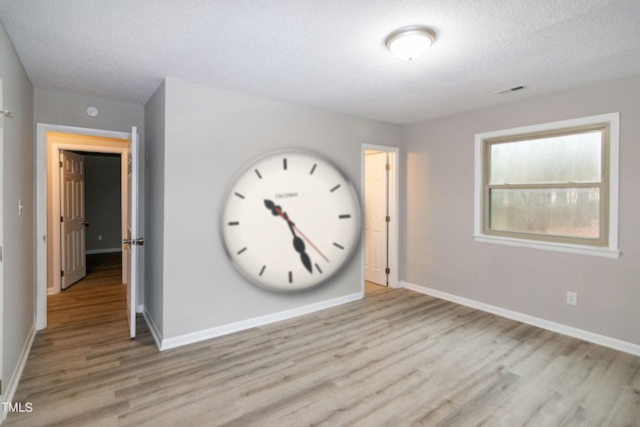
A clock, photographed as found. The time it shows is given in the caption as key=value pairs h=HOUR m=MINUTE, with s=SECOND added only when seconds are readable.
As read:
h=10 m=26 s=23
